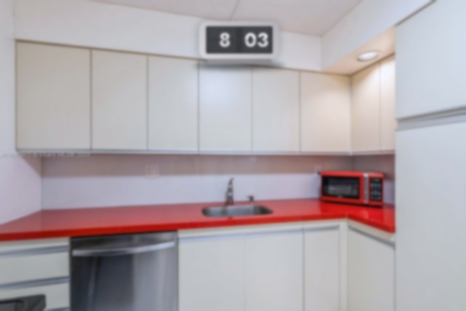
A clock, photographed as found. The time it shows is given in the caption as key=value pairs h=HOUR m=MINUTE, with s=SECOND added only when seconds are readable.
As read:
h=8 m=3
